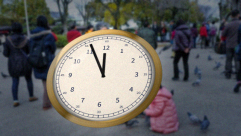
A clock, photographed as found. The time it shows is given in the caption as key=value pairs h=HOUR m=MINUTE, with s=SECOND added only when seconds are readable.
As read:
h=11 m=56
